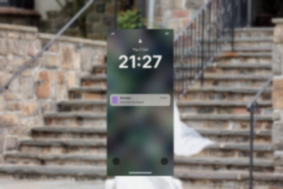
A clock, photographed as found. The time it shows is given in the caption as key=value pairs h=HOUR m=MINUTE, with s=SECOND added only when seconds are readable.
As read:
h=21 m=27
